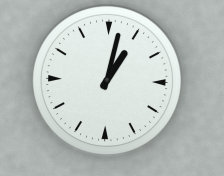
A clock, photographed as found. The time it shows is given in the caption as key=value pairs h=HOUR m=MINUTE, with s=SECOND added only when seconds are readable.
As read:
h=1 m=2
